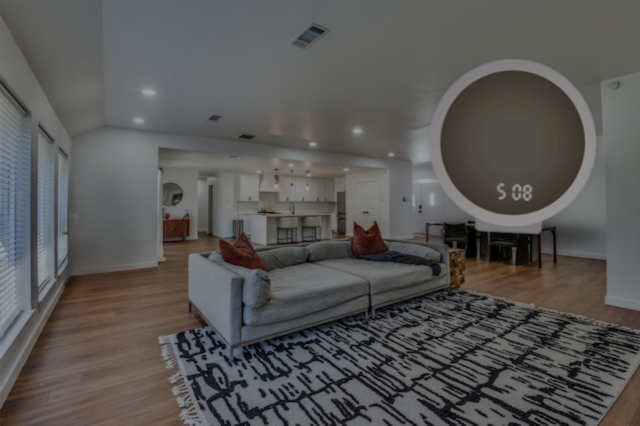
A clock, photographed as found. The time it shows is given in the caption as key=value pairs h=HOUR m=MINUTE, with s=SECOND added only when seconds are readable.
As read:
h=5 m=8
